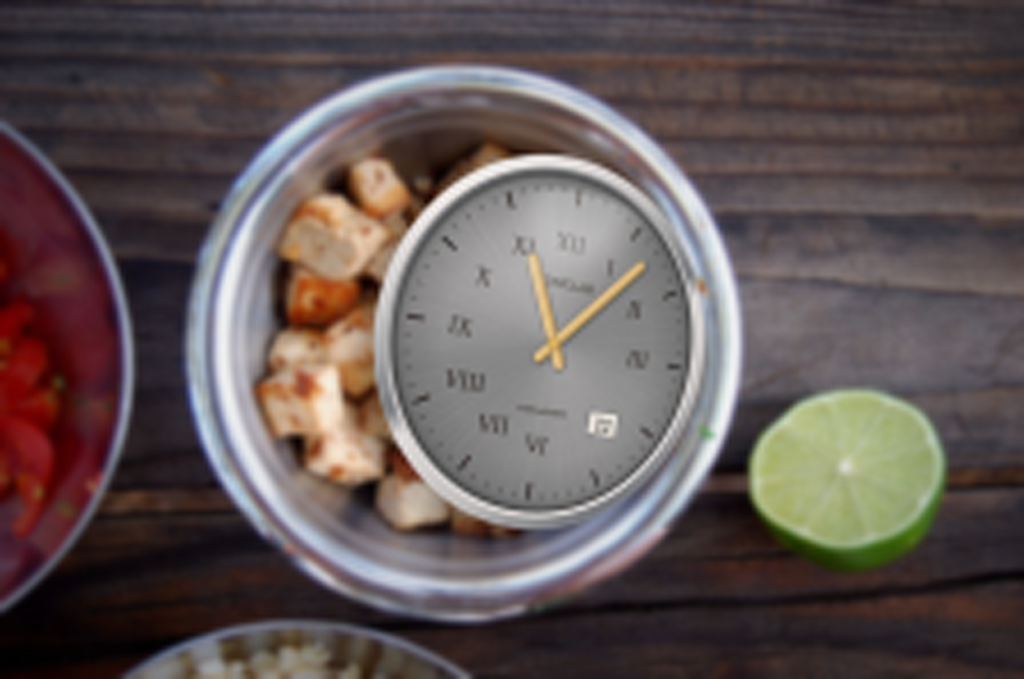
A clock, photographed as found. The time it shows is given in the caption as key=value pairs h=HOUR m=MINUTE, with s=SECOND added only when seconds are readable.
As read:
h=11 m=7
